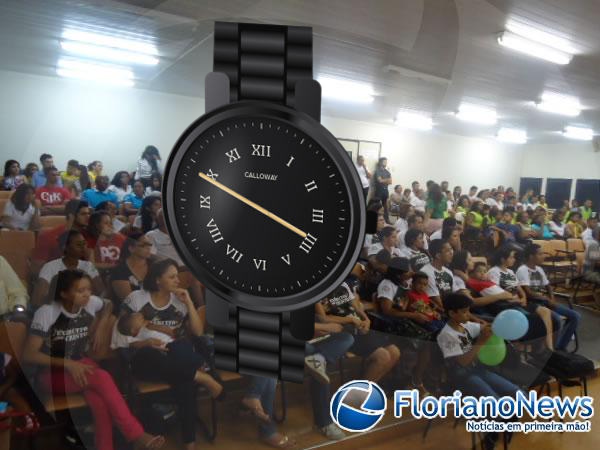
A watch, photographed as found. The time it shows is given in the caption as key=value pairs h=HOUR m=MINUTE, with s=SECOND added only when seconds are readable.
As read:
h=3 m=49
